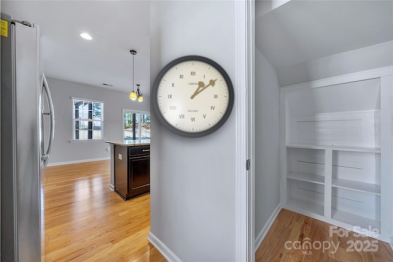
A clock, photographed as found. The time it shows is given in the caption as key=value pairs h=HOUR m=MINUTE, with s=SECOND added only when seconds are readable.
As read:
h=1 m=9
